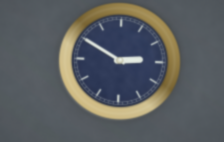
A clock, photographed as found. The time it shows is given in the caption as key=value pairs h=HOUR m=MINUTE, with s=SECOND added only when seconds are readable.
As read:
h=2 m=50
